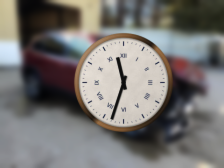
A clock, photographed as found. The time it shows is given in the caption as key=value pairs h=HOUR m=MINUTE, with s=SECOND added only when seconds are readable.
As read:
h=11 m=33
